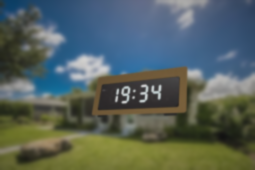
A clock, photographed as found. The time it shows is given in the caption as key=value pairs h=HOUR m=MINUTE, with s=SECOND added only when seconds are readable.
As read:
h=19 m=34
